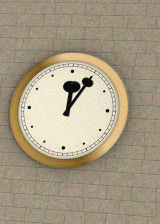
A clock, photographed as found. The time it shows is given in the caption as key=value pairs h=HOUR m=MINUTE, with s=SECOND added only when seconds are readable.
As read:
h=12 m=5
